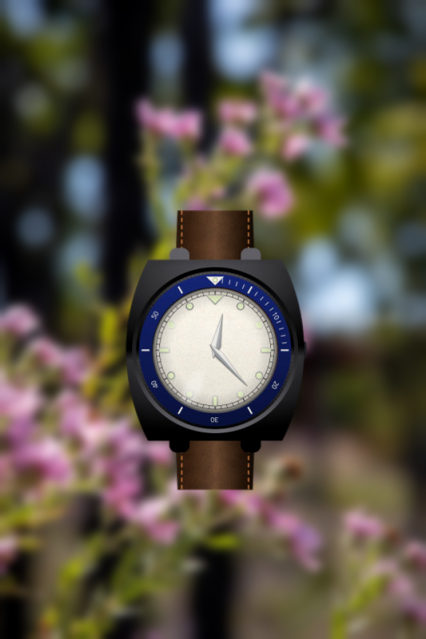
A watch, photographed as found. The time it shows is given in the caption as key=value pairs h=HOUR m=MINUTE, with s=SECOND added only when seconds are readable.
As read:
h=12 m=23
